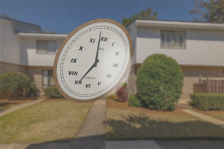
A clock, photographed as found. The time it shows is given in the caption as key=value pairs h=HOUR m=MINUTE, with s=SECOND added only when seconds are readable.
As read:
h=6 m=58
